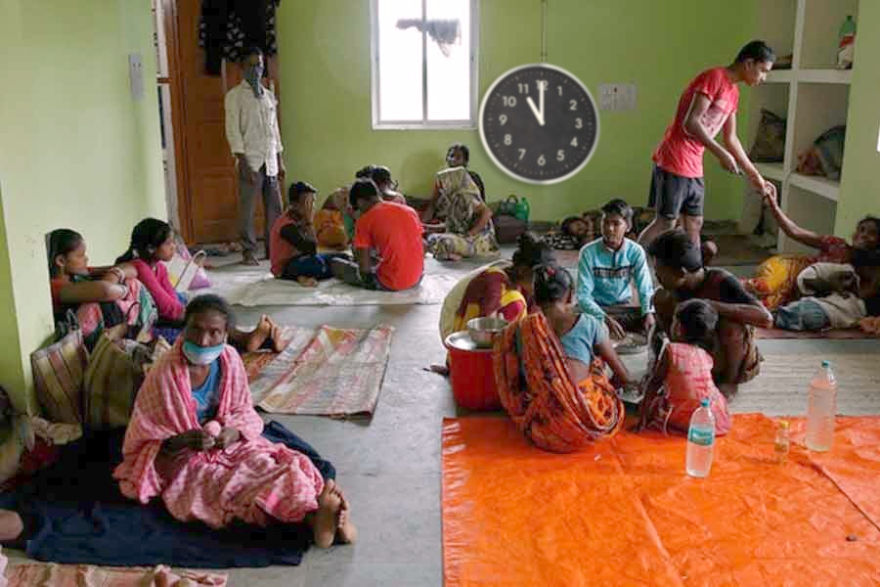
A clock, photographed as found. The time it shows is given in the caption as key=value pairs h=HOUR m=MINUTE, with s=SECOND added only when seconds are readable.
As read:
h=11 m=0
